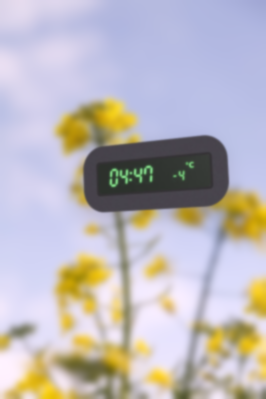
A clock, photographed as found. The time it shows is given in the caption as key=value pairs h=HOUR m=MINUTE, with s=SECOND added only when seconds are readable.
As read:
h=4 m=47
